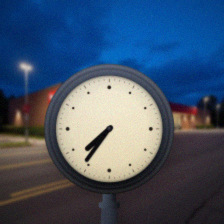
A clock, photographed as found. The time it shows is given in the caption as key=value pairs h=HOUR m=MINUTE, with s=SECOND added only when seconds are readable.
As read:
h=7 m=36
